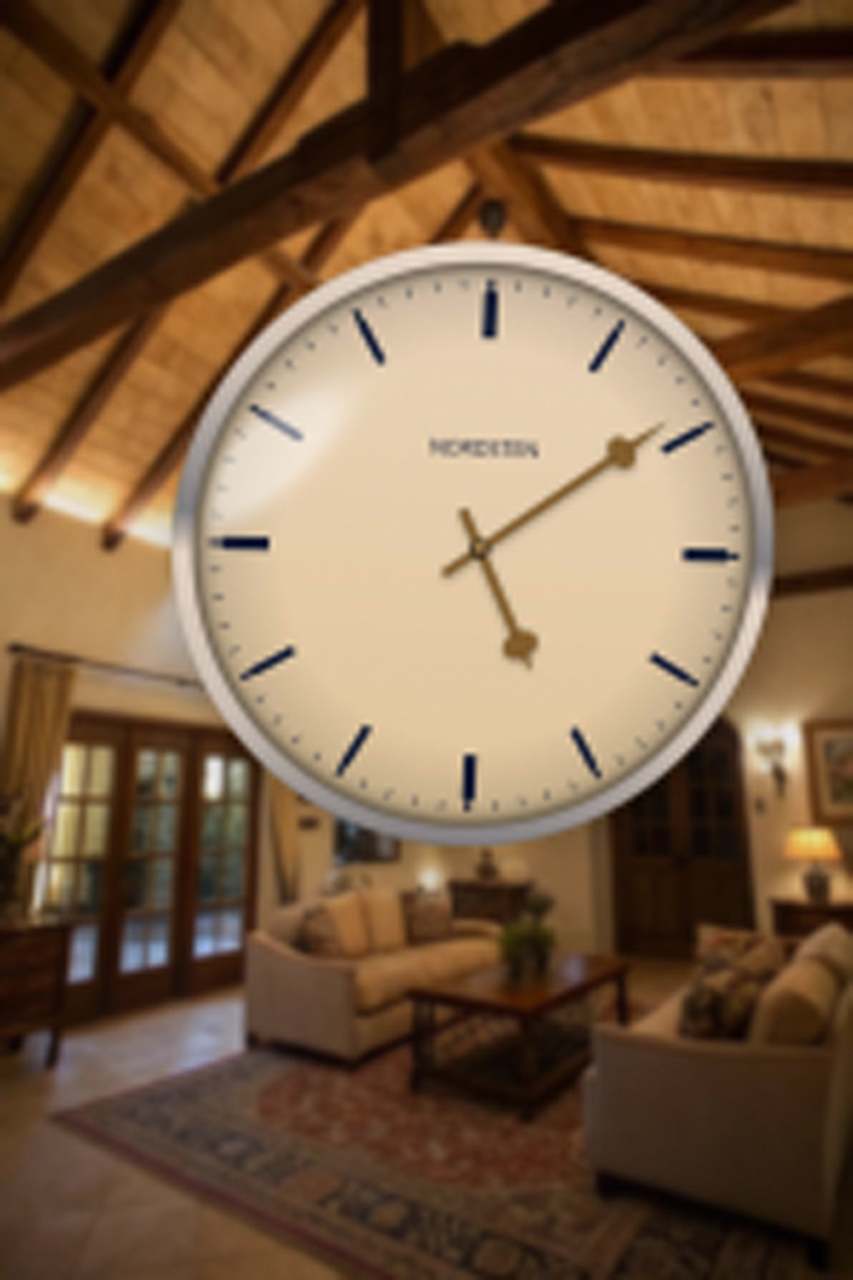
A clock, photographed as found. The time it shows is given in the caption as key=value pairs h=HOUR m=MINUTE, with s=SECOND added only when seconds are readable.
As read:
h=5 m=9
